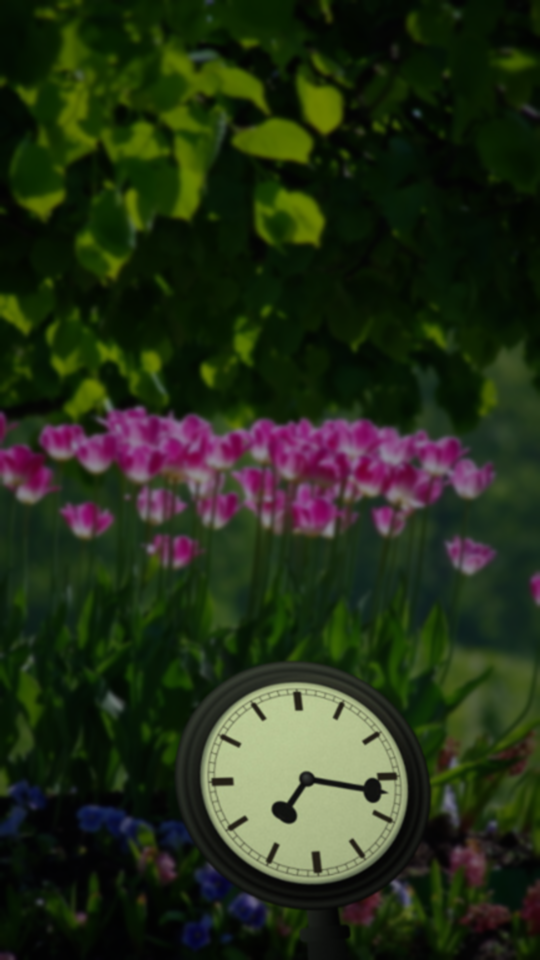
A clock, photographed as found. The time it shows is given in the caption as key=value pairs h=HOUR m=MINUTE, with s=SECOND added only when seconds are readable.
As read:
h=7 m=17
